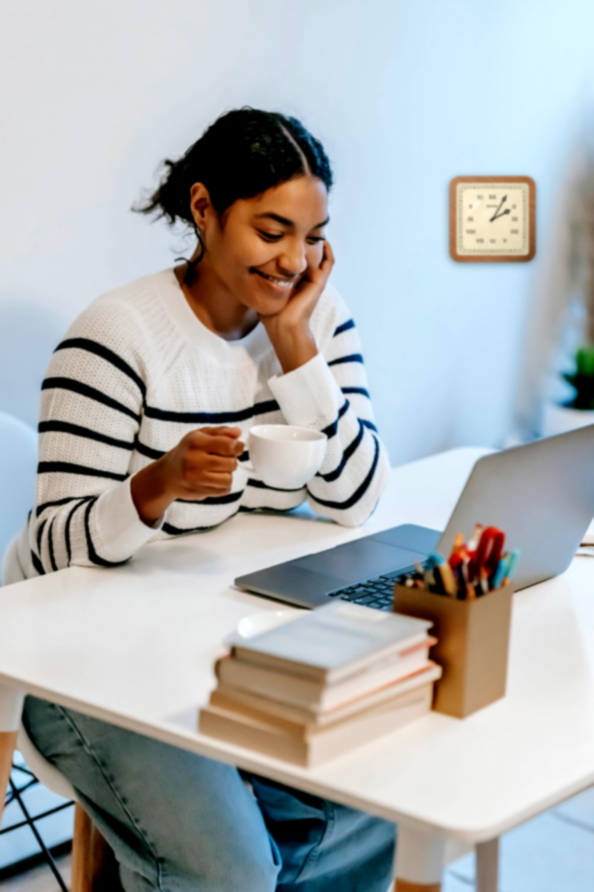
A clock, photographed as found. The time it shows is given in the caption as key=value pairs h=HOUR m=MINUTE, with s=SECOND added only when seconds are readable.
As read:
h=2 m=5
